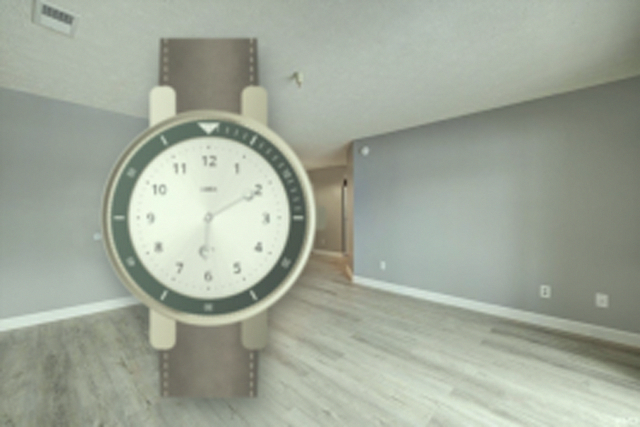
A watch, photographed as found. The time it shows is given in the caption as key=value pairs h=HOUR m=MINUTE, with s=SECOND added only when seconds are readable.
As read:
h=6 m=10
